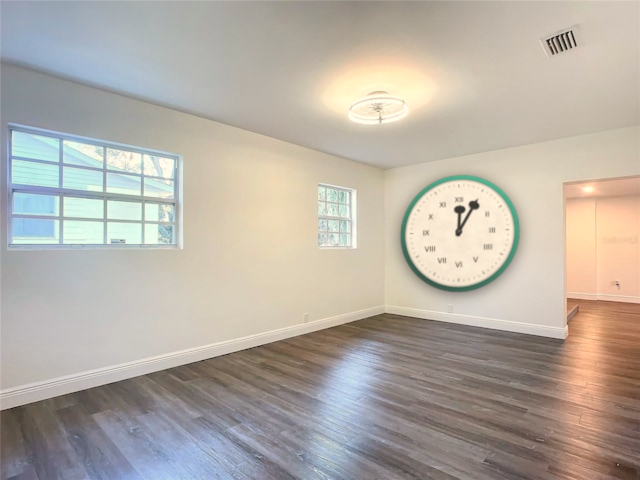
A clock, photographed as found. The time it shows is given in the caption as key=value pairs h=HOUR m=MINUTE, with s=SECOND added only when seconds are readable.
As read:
h=12 m=5
